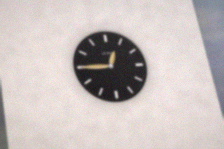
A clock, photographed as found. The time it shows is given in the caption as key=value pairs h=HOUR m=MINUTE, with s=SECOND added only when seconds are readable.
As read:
h=12 m=45
